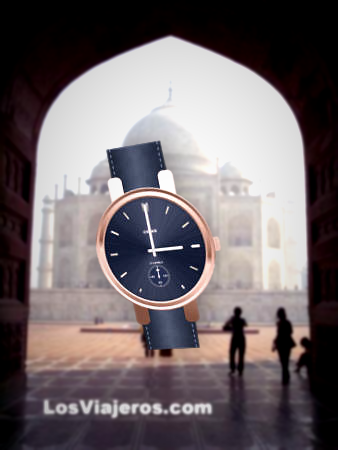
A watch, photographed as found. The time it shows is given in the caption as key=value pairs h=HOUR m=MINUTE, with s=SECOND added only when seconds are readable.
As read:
h=3 m=0
